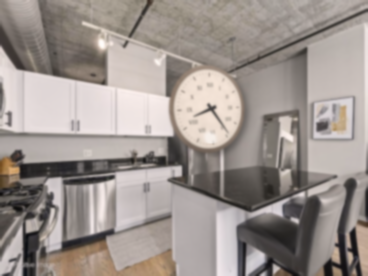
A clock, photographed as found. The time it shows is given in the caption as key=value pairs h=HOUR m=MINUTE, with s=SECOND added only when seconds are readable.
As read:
h=8 m=24
